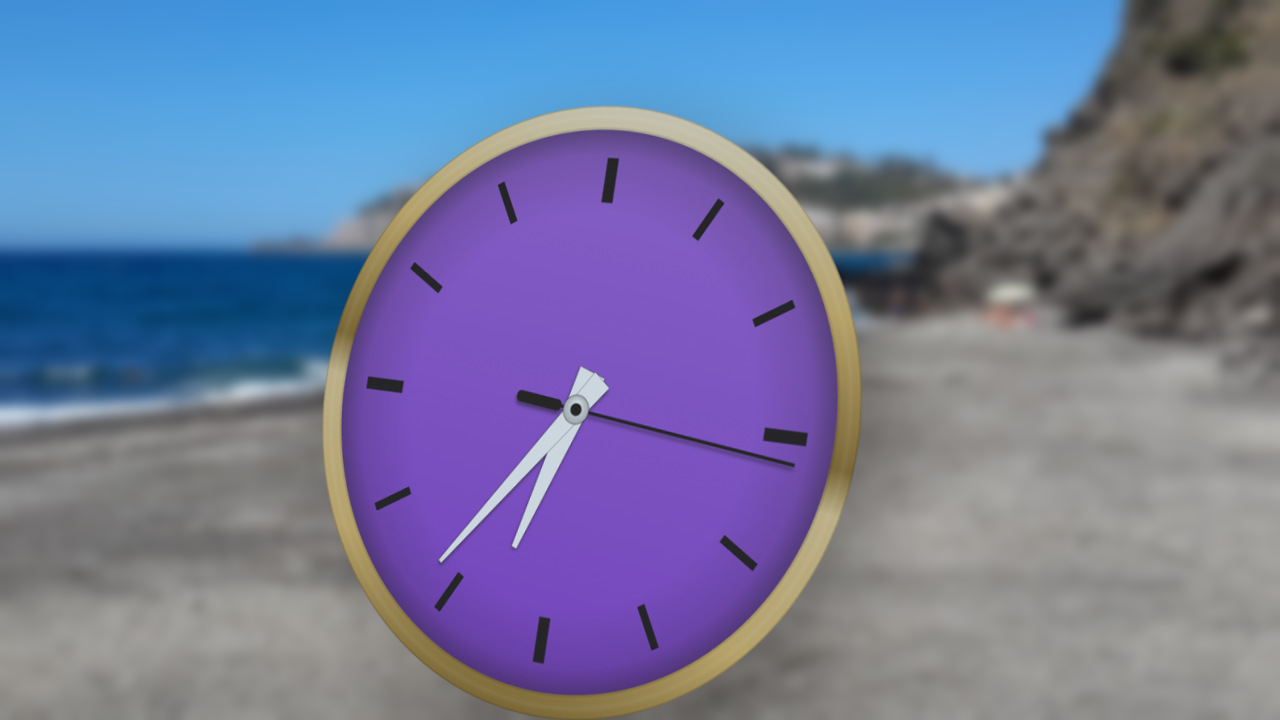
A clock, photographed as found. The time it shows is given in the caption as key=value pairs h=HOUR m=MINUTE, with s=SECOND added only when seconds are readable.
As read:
h=6 m=36 s=16
